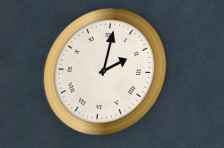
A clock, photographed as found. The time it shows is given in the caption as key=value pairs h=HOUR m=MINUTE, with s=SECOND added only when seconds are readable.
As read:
h=2 m=1
